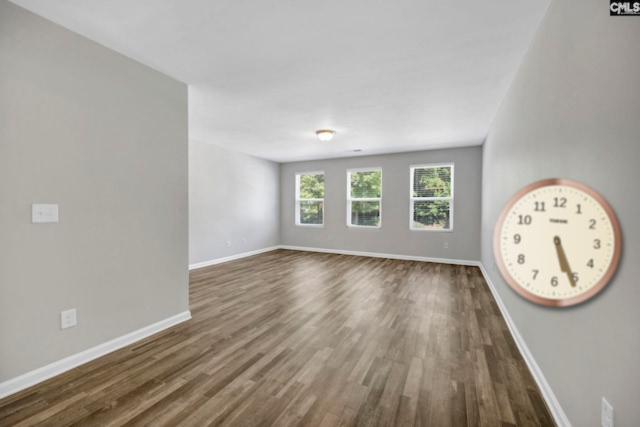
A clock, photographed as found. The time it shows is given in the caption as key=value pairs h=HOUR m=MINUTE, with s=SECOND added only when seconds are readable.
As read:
h=5 m=26
